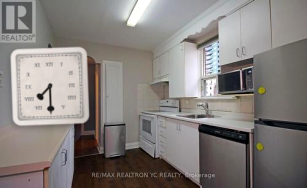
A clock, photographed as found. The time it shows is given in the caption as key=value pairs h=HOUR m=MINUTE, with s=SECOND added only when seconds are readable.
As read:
h=7 m=30
